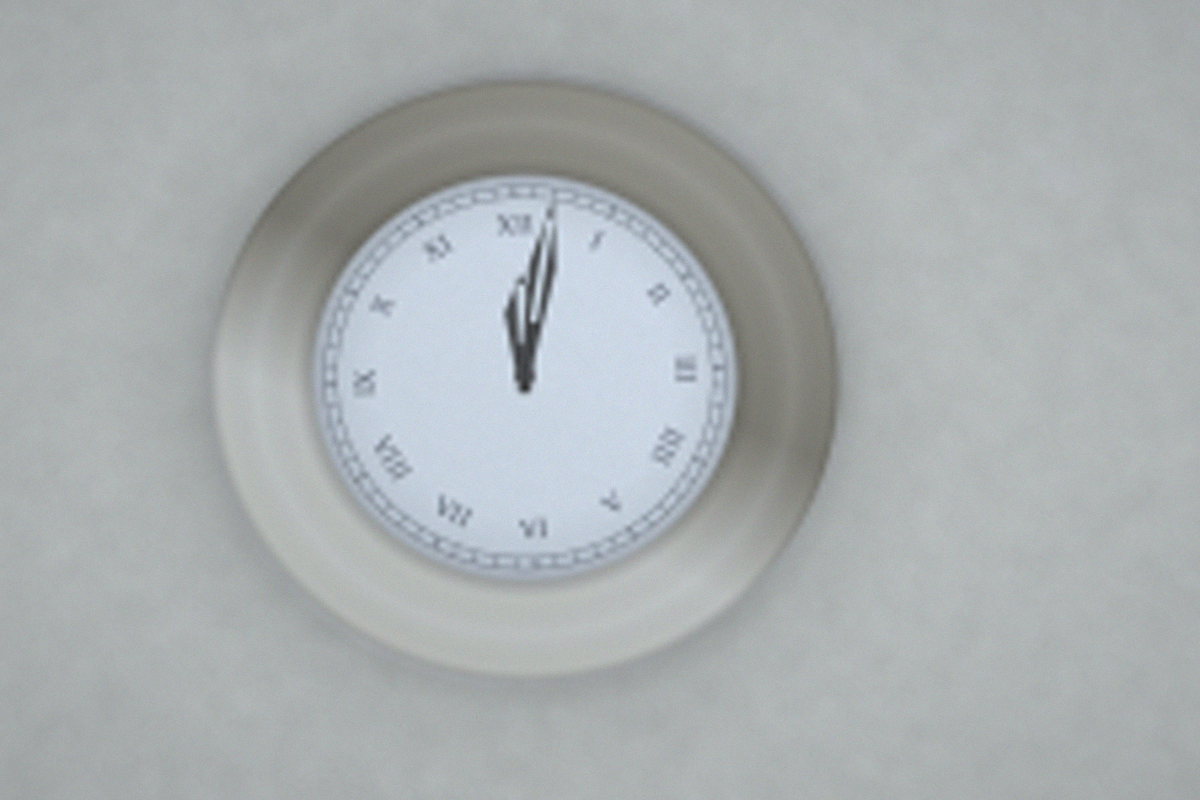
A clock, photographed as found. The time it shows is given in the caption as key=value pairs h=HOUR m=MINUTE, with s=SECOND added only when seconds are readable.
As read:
h=12 m=2
